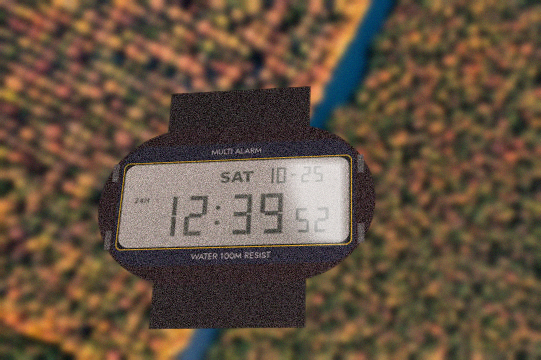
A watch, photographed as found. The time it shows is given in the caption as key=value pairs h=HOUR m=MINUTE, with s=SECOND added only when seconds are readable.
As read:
h=12 m=39 s=52
